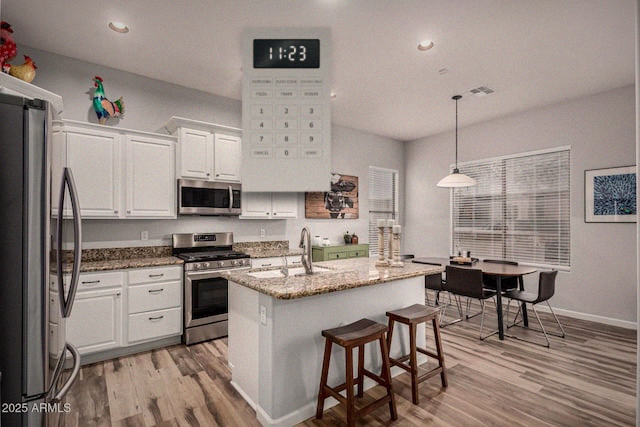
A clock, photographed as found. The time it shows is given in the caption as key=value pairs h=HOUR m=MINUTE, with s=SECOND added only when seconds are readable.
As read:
h=11 m=23
